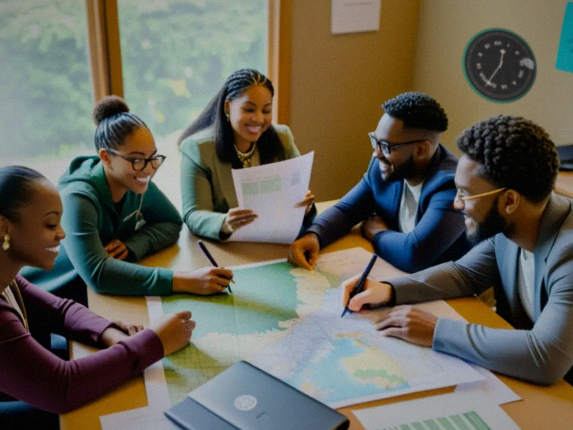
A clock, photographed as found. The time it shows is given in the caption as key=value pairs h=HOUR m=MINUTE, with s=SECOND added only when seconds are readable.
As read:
h=12 m=37
